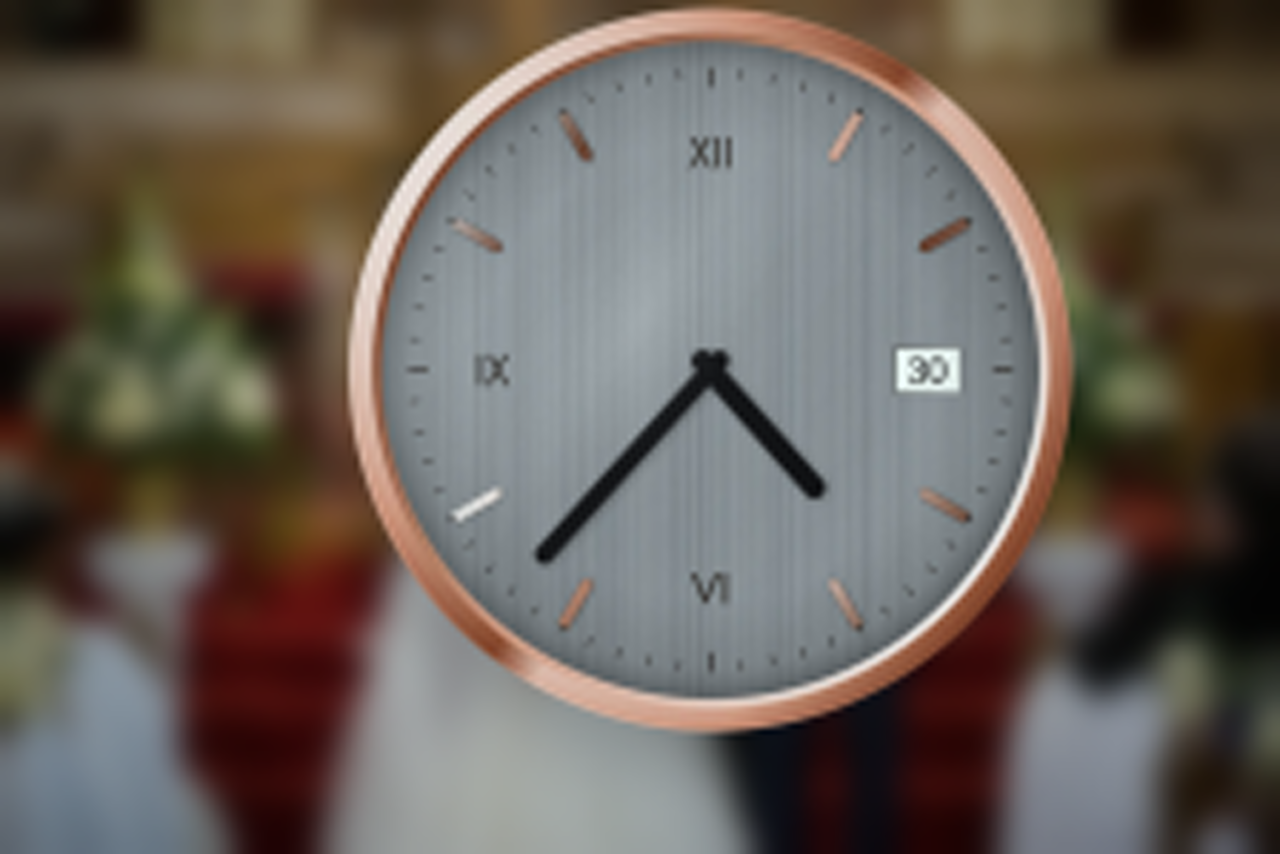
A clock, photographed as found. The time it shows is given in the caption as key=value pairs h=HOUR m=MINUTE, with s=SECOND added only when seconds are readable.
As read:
h=4 m=37
